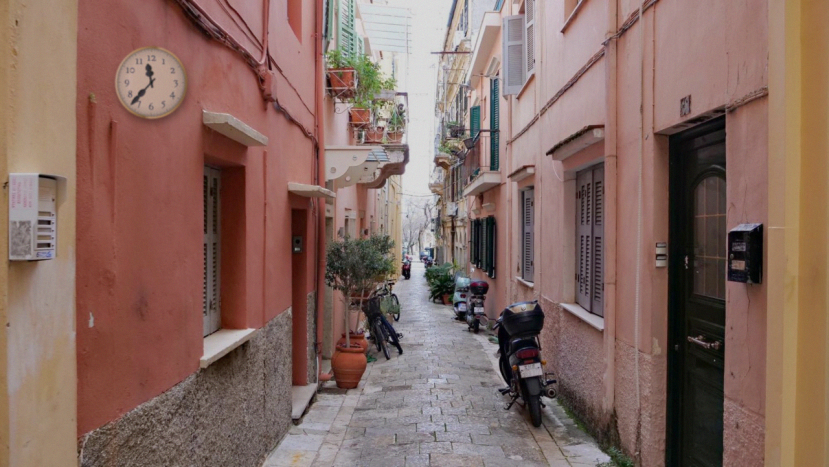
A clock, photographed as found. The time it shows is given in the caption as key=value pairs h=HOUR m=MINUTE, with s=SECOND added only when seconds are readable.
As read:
h=11 m=37
